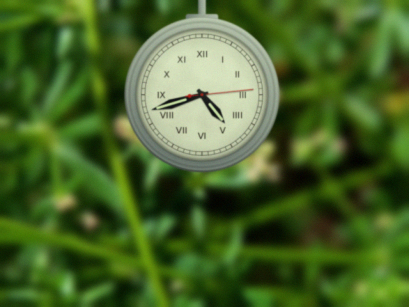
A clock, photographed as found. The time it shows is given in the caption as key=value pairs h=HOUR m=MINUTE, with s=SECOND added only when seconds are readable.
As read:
h=4 m=42 s=14
